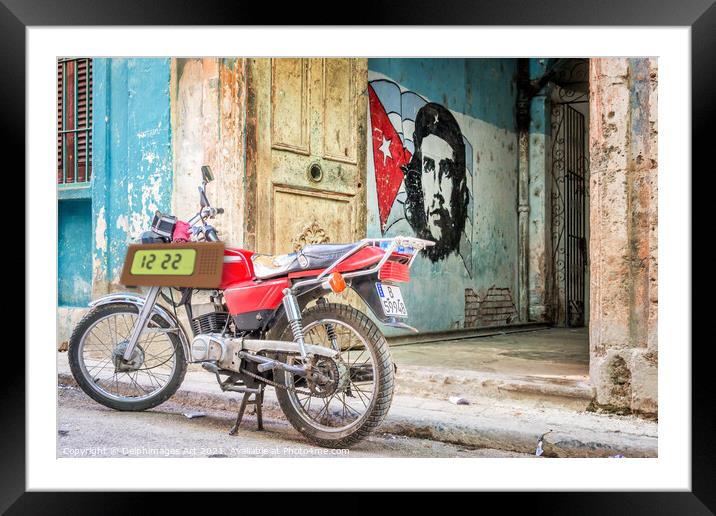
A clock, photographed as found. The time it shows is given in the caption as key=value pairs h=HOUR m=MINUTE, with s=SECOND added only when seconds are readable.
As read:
h=12 m=22
